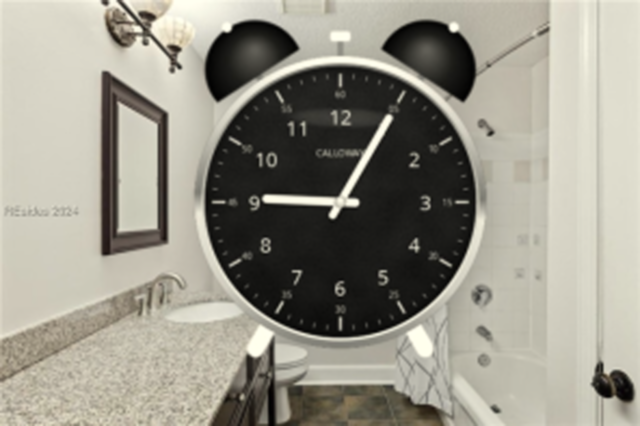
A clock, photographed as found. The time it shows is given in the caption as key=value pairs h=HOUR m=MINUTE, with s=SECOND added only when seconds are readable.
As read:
h=9 m=5
